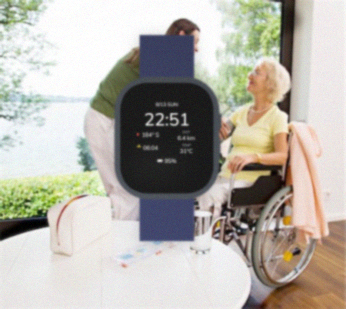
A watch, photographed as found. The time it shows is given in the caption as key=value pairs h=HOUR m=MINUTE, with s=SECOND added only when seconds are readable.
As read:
h=22 m=51
